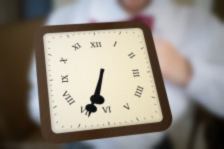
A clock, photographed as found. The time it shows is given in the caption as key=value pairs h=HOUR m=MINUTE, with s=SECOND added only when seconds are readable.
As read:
h=6 m=34
